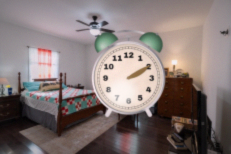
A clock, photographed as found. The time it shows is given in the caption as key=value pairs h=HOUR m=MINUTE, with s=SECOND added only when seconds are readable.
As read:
h=2 m=10
